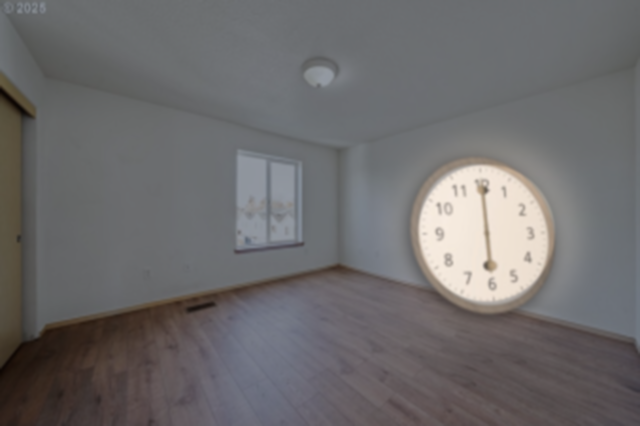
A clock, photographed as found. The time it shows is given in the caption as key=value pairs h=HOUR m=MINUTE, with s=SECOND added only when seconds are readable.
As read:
h=6 m=0
